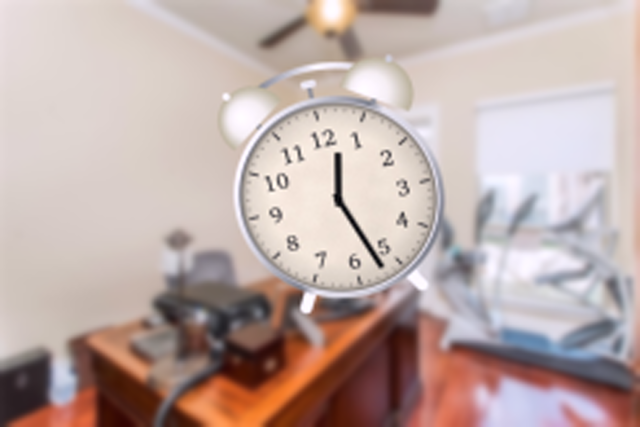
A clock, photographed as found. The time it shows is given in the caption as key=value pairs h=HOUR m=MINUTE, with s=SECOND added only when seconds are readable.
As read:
h=12 m=27
